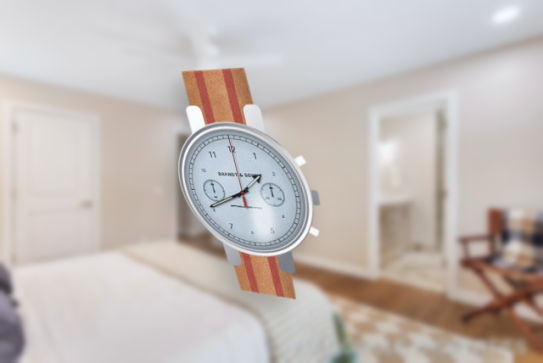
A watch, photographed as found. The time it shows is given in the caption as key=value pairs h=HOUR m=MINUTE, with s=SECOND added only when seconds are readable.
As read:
h=1 m=41
